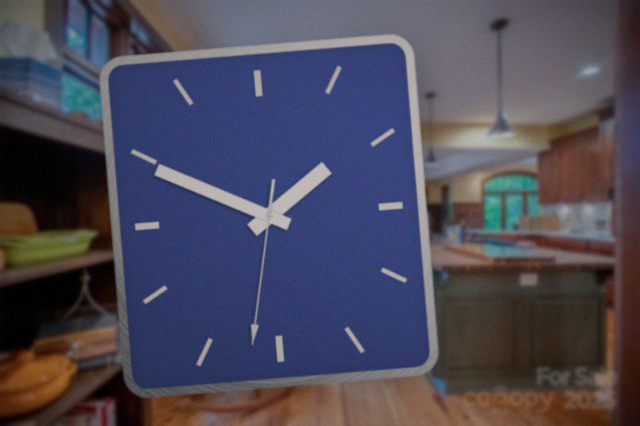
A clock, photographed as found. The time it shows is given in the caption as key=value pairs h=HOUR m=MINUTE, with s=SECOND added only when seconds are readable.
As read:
h=1 m=49 s=32
